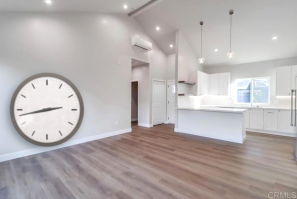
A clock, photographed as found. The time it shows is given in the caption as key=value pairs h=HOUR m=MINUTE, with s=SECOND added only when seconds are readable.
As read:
h=2 m=43
